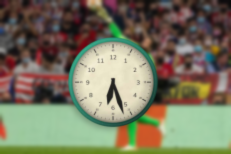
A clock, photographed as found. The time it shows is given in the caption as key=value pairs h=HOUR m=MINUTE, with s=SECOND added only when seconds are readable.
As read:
h=6 m=27
